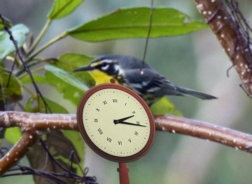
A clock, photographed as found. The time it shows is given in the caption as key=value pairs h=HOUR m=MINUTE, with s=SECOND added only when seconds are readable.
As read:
h=2 m=16
